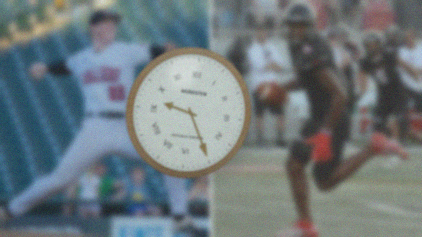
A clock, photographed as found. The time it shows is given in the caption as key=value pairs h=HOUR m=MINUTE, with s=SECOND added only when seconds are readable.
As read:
h=9 m=25
